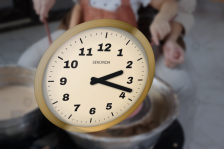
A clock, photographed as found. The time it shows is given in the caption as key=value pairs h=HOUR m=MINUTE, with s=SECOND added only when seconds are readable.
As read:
h=2 m=18
